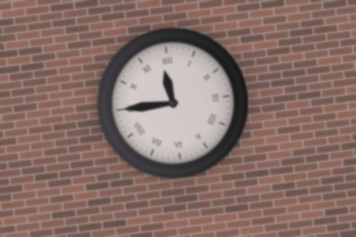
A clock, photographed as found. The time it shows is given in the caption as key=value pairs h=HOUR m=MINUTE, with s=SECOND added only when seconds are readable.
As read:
h=11 m=45
